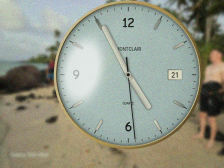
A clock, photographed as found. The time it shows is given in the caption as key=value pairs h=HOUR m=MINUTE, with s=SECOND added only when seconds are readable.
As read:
h=4 m=55 s=29
